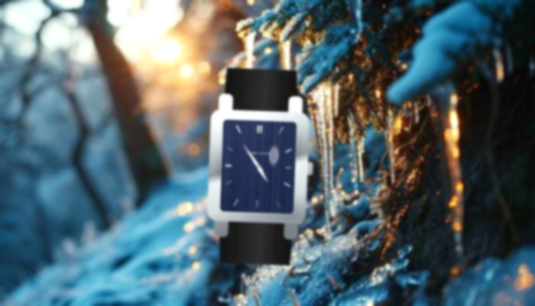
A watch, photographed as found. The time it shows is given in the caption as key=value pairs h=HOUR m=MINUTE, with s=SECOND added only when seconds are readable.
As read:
h=4 m=54
